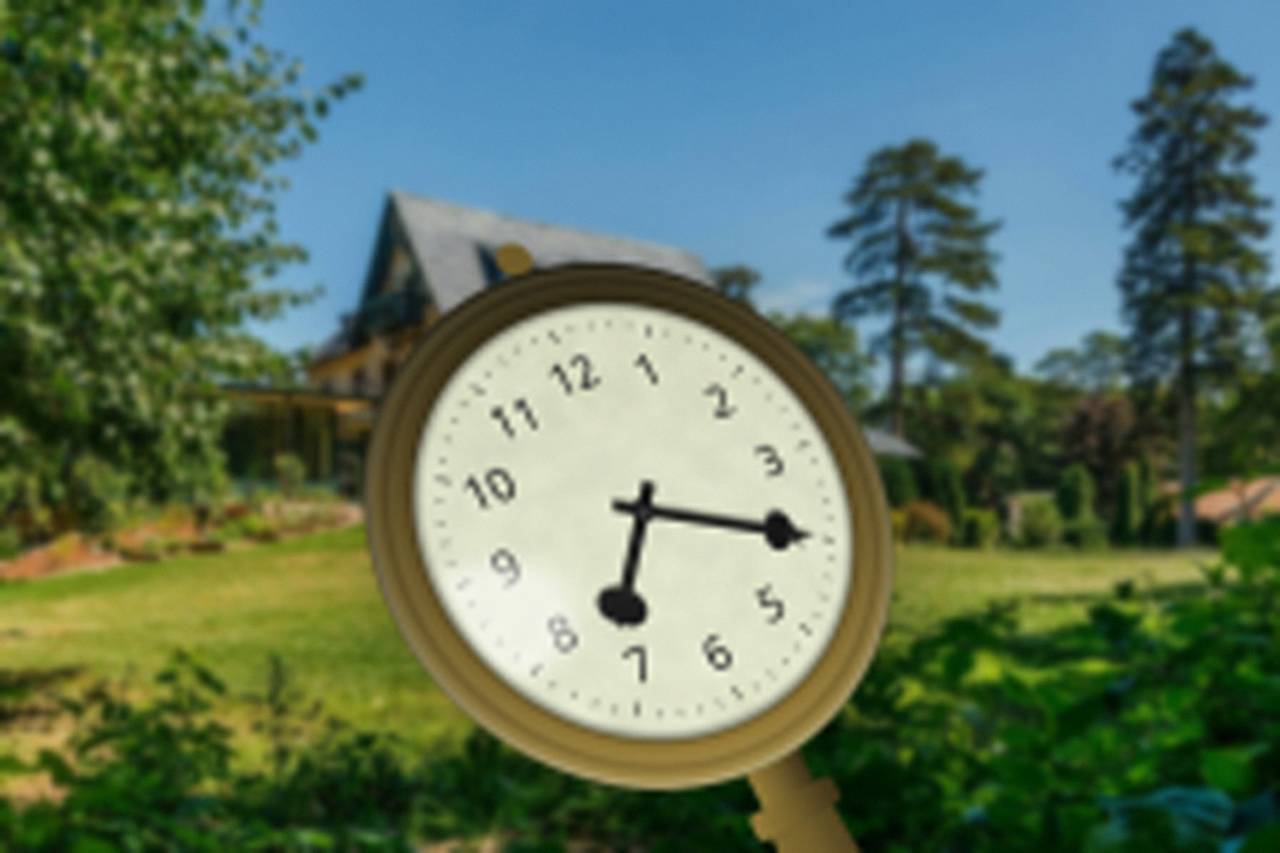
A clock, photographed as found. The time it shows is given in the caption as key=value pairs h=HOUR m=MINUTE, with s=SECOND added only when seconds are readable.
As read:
h=7 m=20
